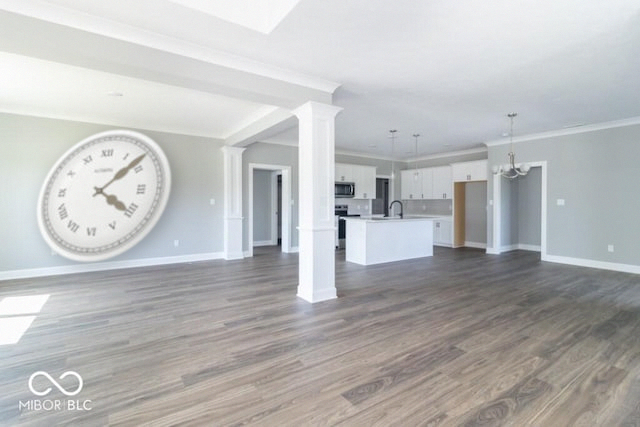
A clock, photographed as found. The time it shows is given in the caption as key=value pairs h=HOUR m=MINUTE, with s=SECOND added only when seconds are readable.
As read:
h=4 m=8
